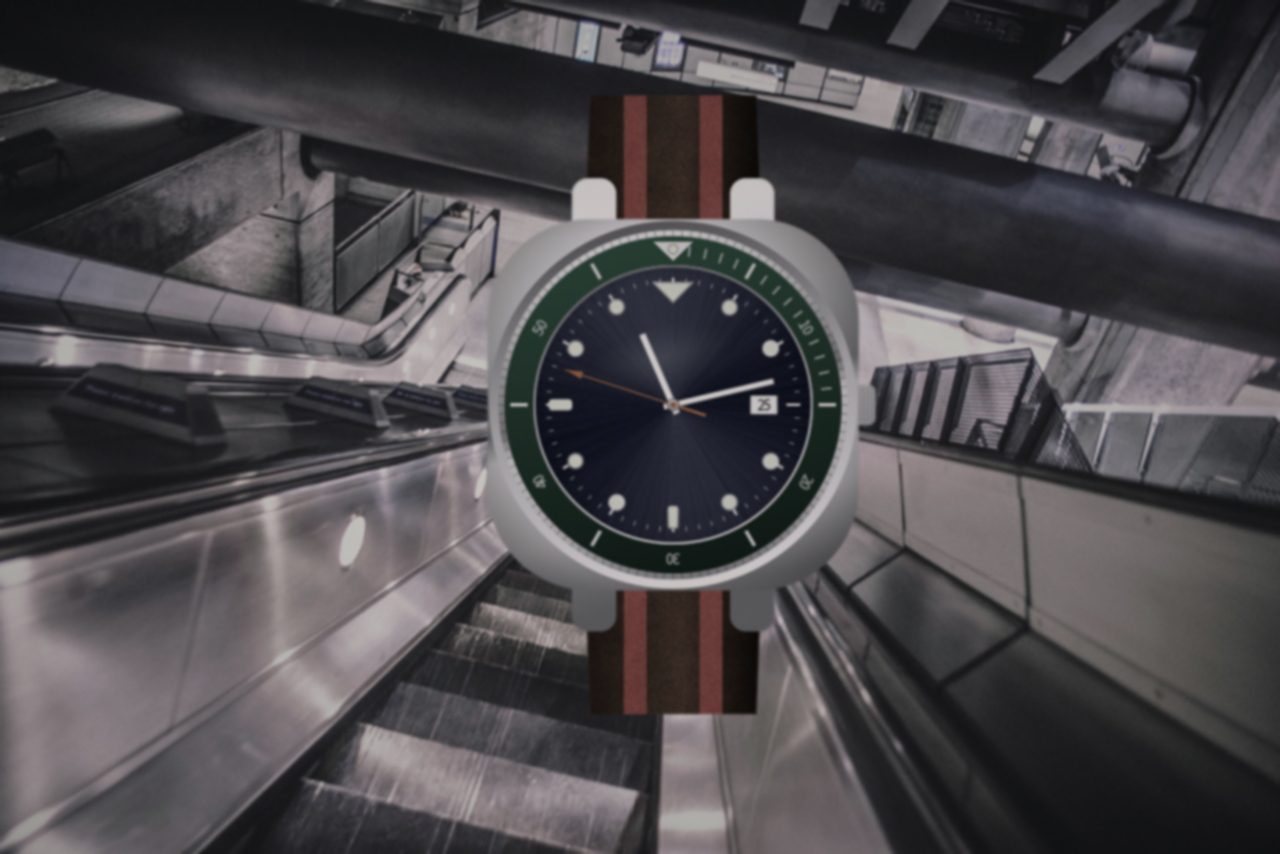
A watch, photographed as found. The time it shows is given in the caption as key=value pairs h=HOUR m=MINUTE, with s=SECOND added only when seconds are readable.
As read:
h=11 m=12 s=48
